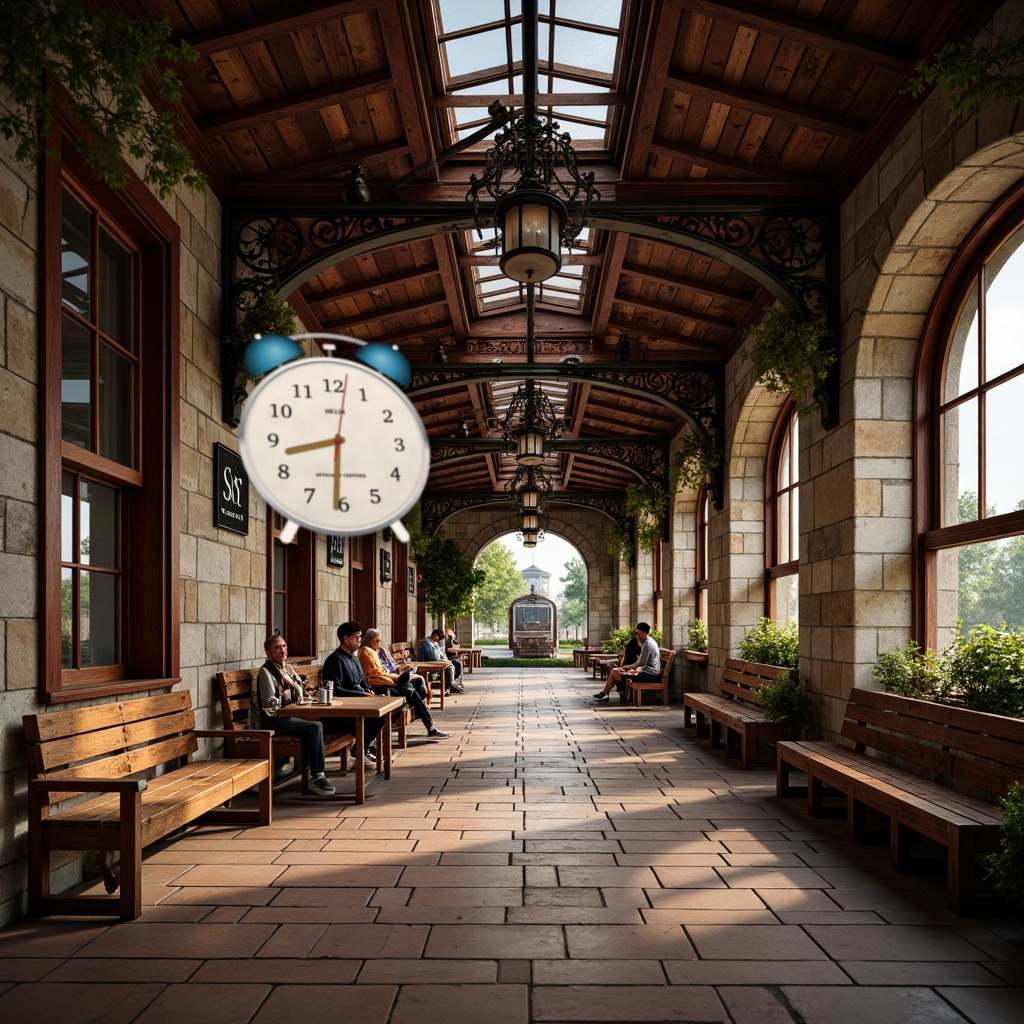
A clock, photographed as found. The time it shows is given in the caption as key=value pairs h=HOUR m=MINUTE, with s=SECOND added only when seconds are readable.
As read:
h=8 m=31 s=2
